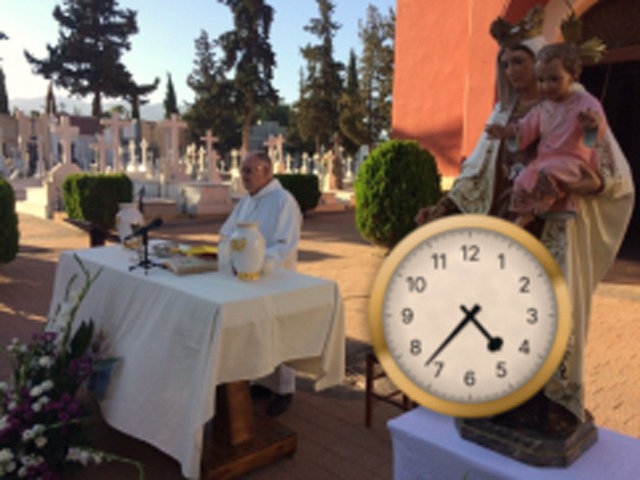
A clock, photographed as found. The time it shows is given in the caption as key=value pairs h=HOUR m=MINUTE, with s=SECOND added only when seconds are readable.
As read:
h=4 m=37
